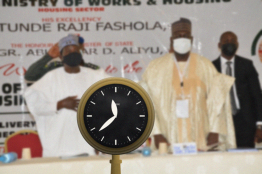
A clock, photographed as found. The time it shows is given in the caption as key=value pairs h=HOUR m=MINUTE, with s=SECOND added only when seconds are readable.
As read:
h=11 m=38
